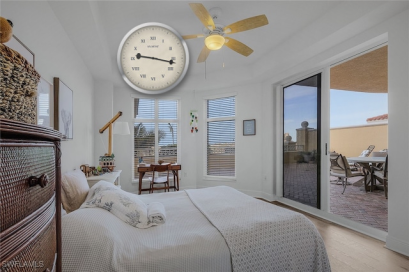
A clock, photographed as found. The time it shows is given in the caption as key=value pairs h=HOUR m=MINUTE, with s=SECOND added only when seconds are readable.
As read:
h=9 m=17
